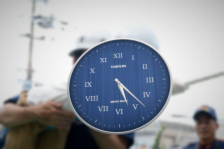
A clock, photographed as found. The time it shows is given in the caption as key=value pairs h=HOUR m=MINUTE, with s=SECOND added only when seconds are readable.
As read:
h=5 m=23
